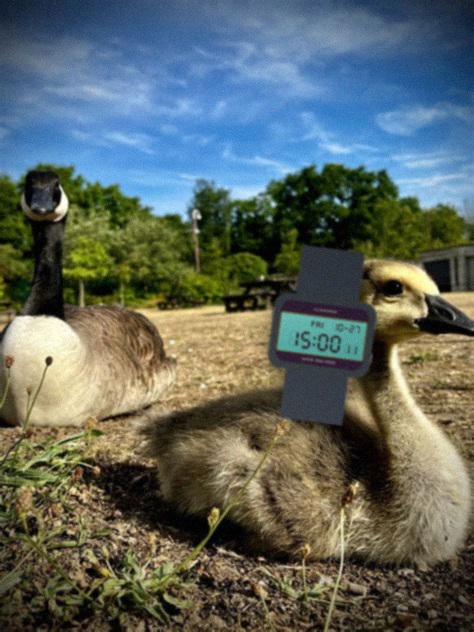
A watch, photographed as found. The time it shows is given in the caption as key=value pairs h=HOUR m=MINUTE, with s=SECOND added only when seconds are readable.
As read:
h=15 m=0
